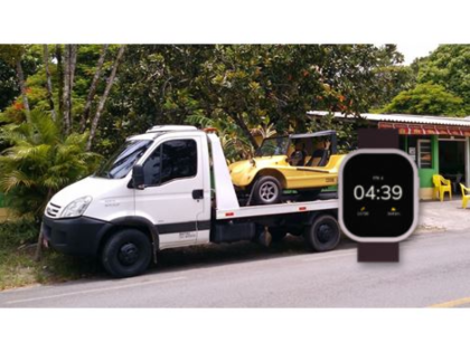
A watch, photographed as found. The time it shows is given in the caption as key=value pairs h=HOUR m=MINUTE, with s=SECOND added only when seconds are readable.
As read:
h=4 m=39
